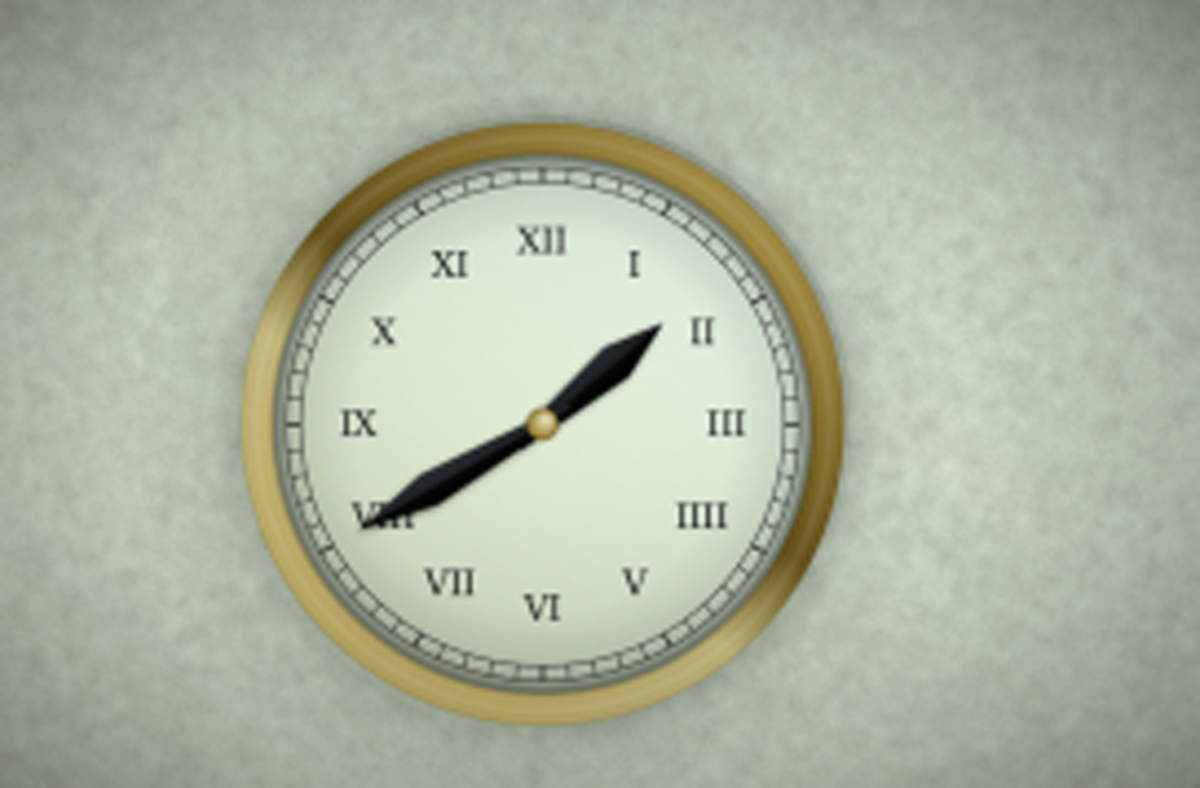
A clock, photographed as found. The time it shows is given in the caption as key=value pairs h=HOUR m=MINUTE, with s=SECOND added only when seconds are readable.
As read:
h=1 m=40
